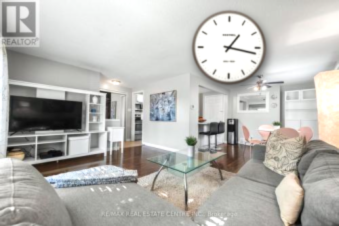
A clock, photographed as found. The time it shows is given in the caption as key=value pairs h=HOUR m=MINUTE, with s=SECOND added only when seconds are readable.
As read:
h=1 m=17
